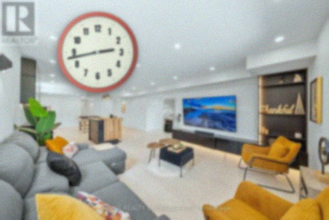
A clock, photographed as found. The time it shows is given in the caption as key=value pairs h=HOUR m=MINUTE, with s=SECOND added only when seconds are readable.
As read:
h=2 m=43
